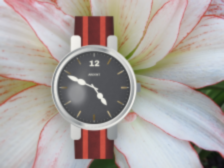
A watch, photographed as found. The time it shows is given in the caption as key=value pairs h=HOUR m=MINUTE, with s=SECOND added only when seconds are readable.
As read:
h=4 m=49
